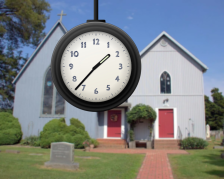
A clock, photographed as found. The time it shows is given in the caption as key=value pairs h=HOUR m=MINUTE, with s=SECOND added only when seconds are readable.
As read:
h=1 m=37
